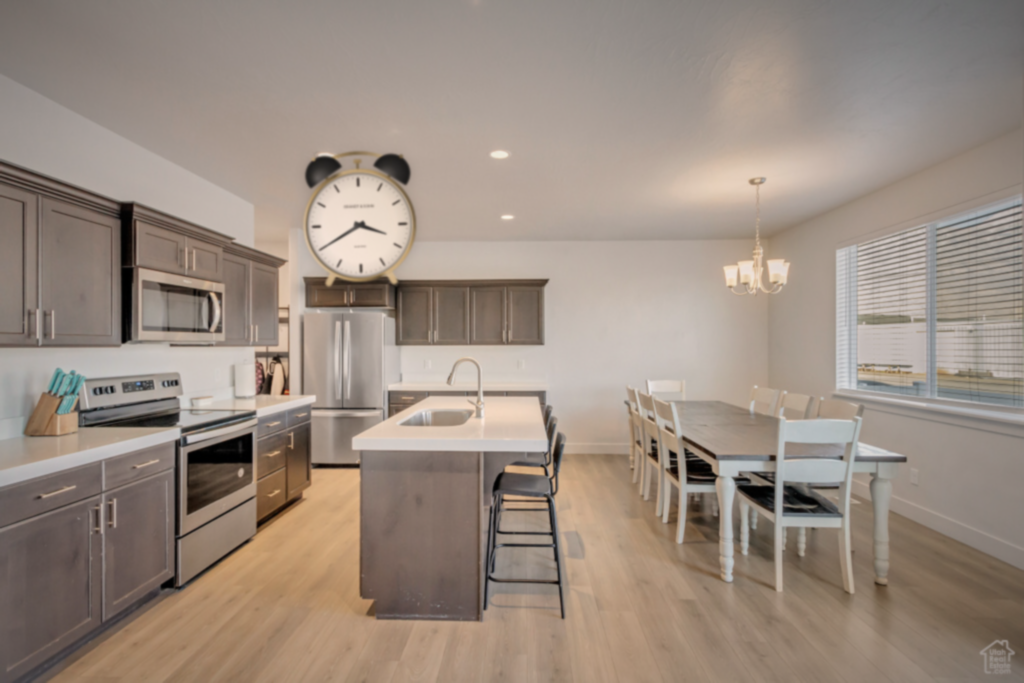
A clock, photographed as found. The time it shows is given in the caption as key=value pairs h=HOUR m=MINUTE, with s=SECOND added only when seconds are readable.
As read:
h=3 m=40
